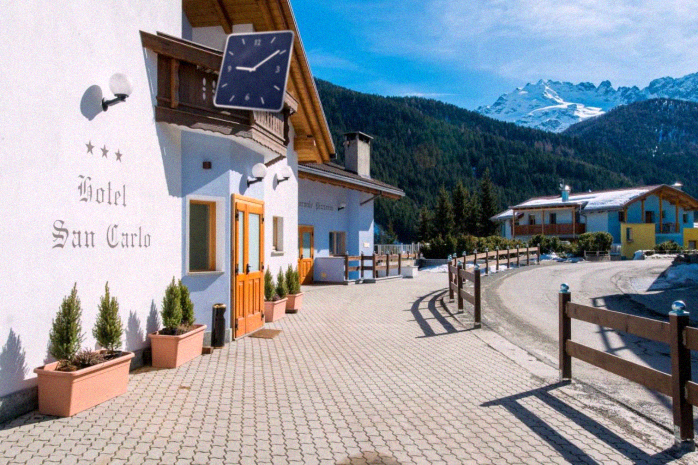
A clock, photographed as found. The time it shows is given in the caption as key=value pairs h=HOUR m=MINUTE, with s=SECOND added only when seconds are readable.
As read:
h=9 m=9
